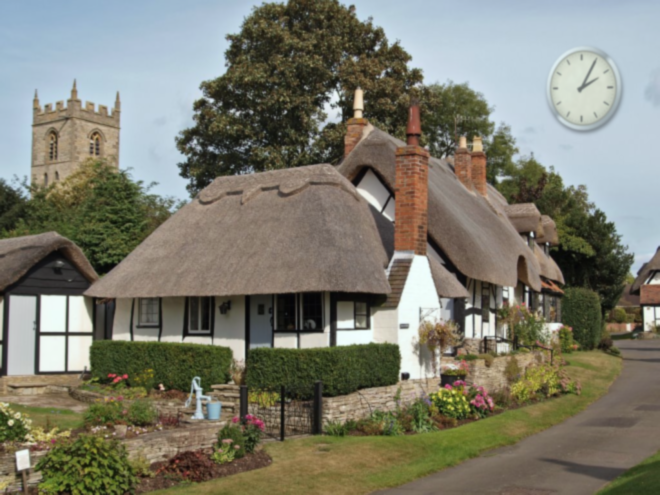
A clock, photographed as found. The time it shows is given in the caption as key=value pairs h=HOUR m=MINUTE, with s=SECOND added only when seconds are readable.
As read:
h=2 m=5
